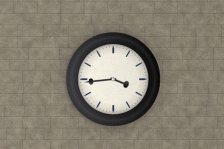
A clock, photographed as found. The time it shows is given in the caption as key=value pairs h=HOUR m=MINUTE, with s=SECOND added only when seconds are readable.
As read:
h=3 m=44
